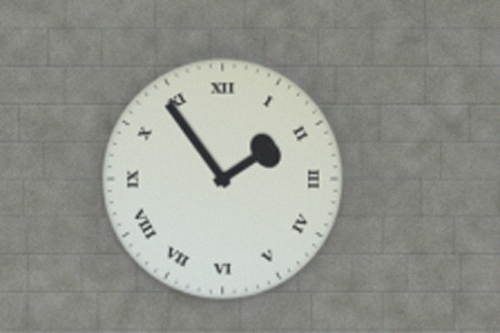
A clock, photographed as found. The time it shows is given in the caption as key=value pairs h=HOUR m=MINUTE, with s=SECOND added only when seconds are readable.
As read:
h=1 m=54
